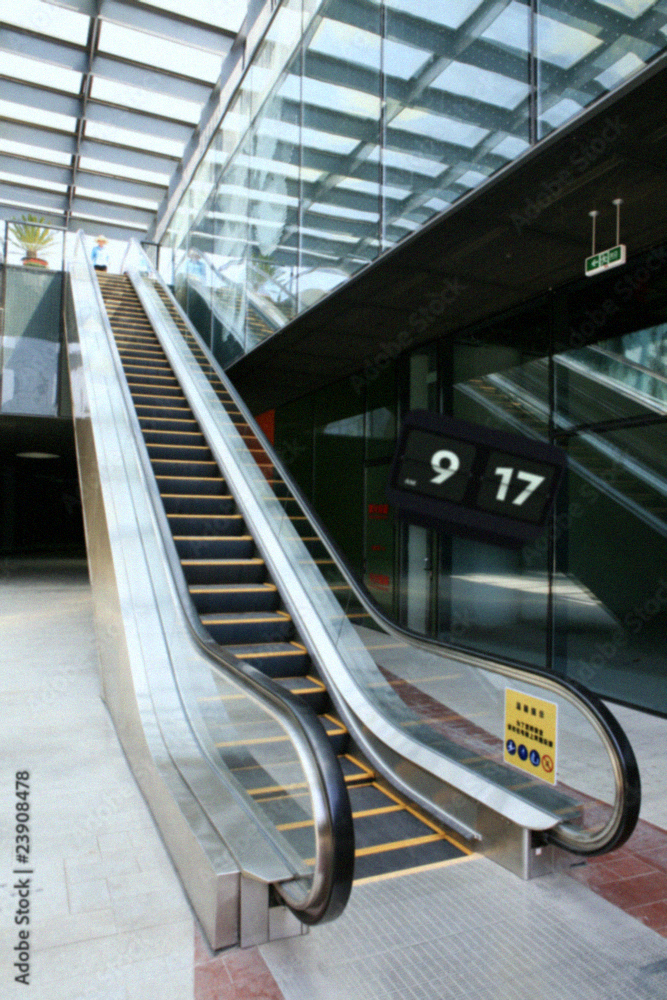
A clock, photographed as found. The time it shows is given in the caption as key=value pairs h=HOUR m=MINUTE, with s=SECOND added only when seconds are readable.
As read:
h=9 m=17
